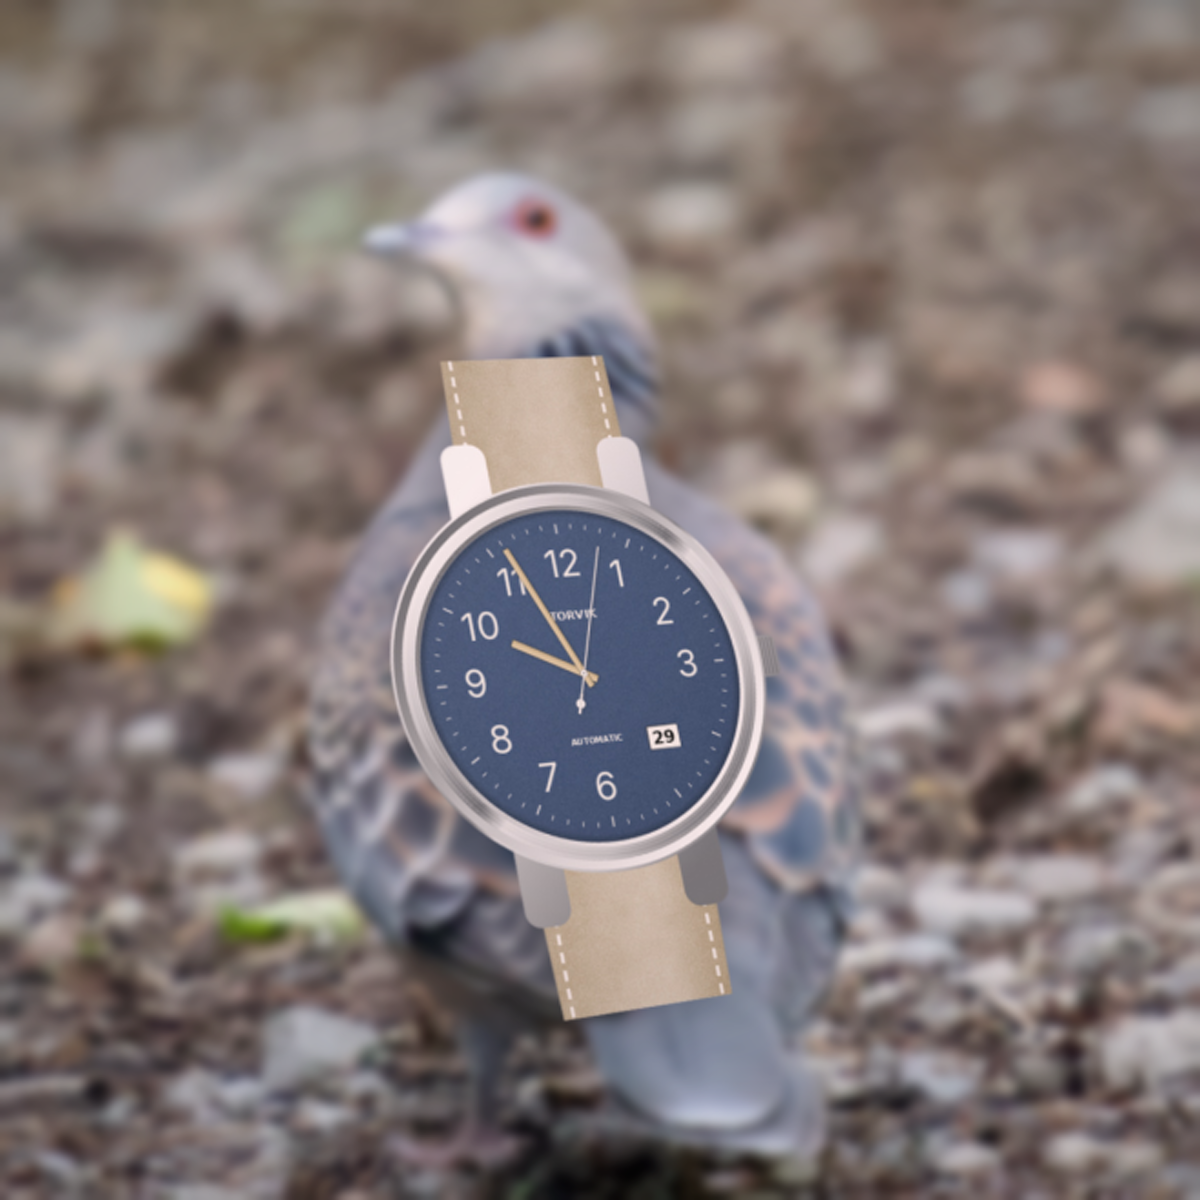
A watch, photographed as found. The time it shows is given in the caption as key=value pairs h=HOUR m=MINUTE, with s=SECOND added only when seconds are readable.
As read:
h=9 m=56 s=3
